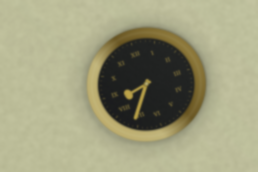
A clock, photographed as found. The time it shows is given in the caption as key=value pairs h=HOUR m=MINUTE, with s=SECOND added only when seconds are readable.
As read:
h=8 m=36
